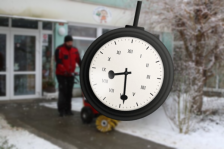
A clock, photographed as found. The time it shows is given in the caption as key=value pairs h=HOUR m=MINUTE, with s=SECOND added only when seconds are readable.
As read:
h=8 m=29
